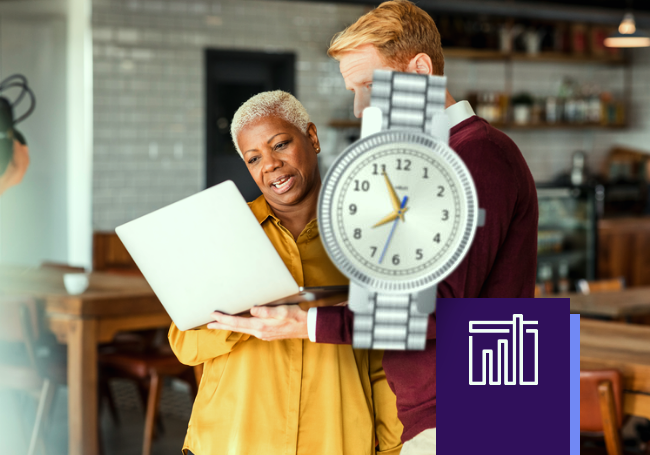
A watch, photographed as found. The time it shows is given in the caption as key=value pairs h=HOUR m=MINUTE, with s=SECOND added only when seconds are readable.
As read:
h=7 m=55 s=33
